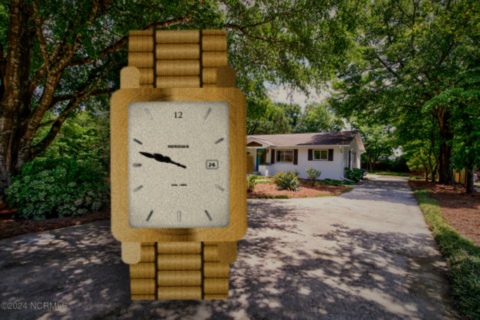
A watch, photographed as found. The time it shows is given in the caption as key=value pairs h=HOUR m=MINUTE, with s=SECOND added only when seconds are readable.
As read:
h=9 m=48
